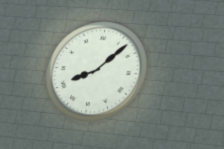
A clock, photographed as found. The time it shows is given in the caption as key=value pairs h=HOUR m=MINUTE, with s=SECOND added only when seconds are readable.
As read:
h=8 m=7
